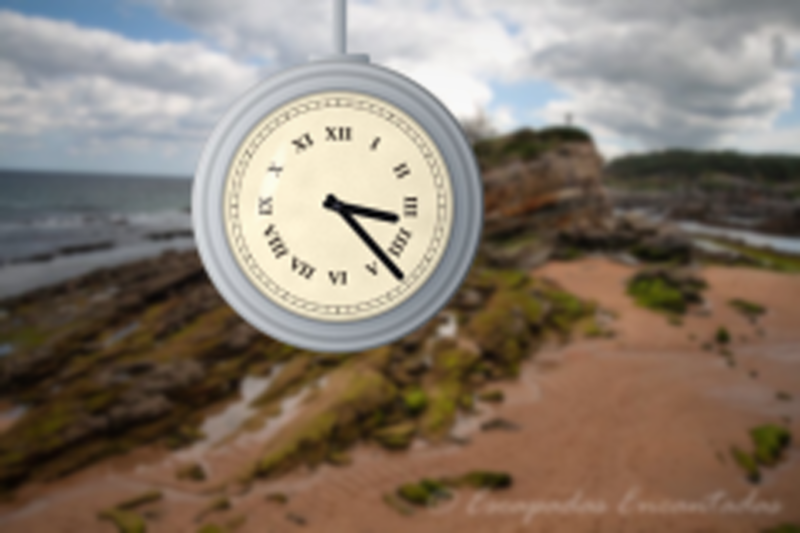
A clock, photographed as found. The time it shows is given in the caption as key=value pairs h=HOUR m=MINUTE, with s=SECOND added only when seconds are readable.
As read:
h=3 m=23
